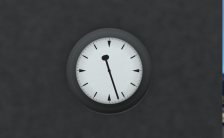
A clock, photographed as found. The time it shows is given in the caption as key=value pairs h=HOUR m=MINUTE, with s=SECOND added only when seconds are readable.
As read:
h=11 m=27
